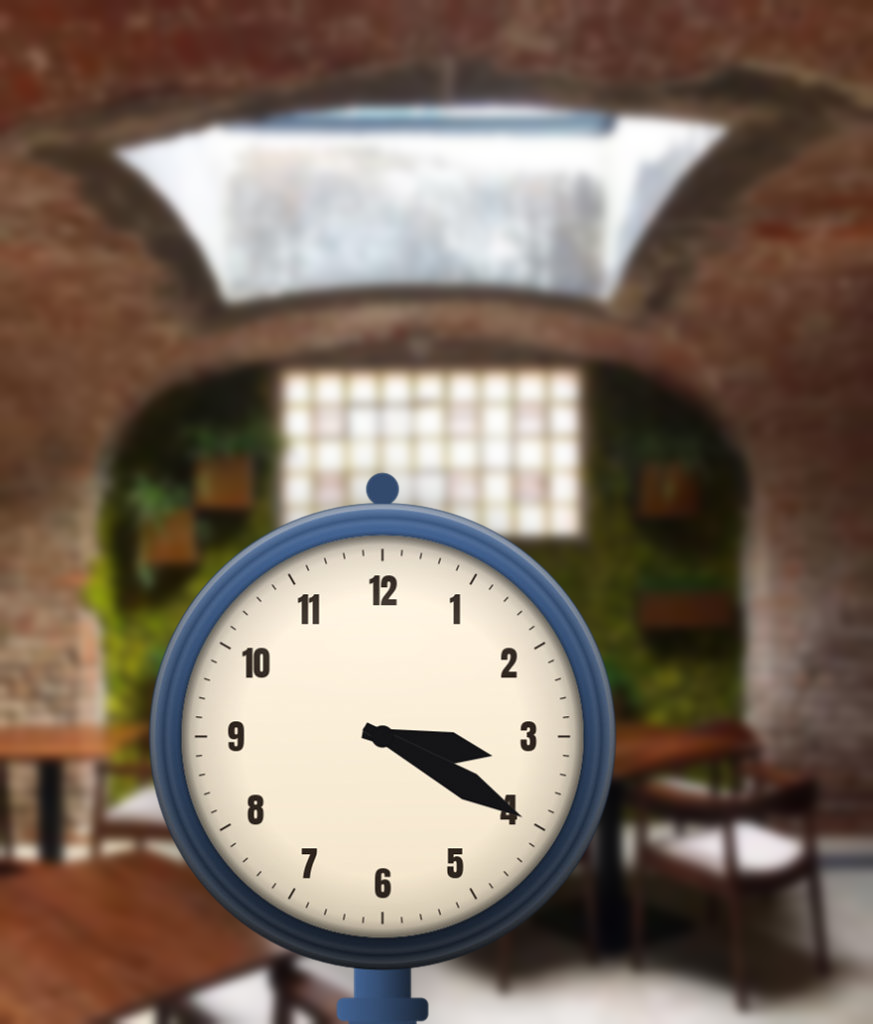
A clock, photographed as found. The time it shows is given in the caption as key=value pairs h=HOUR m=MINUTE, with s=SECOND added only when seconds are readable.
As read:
h=3 m=20
